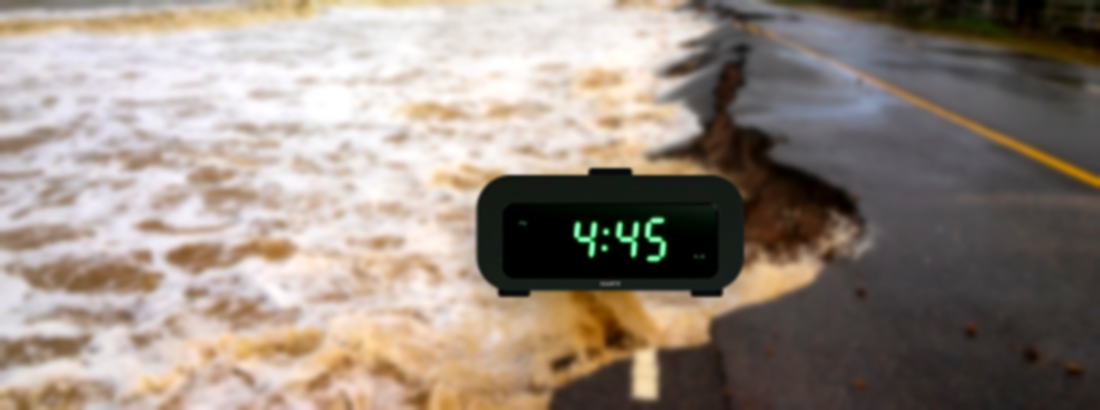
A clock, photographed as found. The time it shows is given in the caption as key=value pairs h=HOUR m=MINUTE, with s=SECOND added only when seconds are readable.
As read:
h=4 m=45
